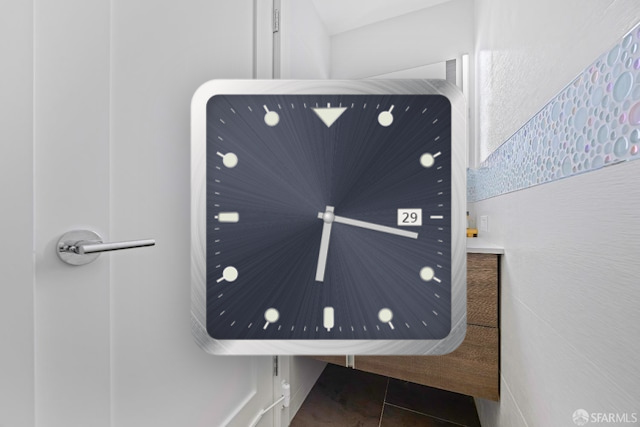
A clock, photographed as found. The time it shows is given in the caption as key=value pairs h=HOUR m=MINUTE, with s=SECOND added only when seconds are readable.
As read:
h=6 m=17
